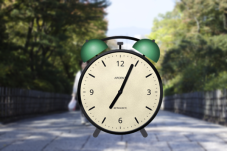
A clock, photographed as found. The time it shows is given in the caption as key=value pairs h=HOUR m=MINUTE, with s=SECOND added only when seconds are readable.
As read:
h=7 m=4
